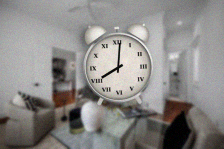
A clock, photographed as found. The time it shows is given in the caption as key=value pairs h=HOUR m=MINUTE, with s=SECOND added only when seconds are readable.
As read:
h=8 m=1
